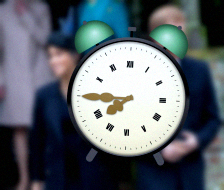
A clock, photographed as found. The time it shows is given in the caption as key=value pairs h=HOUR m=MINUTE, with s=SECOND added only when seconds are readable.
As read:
h=7 m=45
